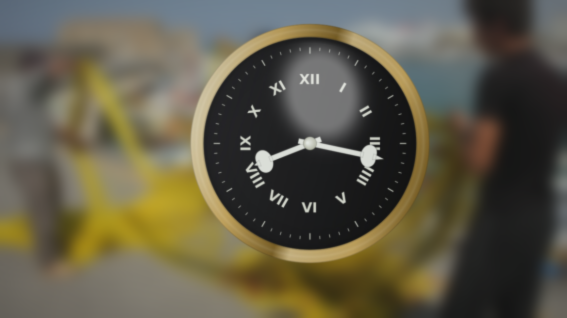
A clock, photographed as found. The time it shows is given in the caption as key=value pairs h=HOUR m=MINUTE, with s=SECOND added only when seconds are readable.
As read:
h=8 m=17
